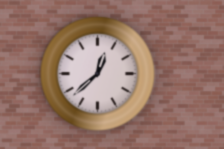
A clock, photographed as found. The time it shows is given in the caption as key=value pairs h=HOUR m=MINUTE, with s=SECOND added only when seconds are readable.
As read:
h=12 m=38
